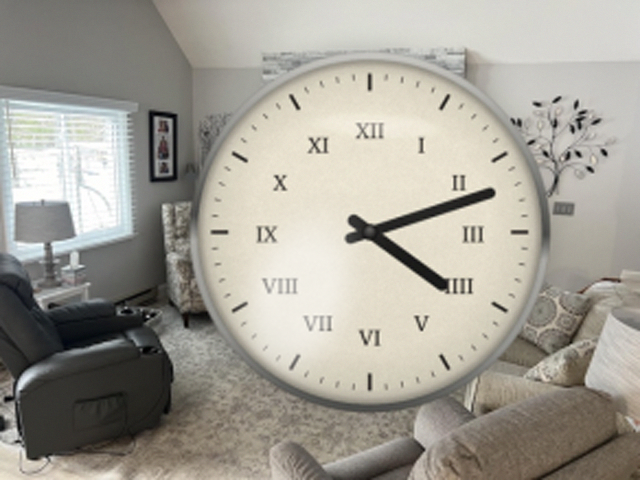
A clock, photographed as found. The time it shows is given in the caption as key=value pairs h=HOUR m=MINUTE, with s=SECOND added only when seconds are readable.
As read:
h=4 m=12
